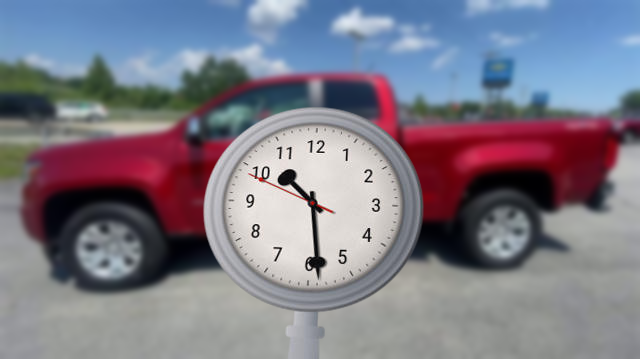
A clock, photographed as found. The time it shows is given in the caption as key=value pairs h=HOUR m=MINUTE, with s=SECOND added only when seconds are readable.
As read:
h=10 m=28 s=49
